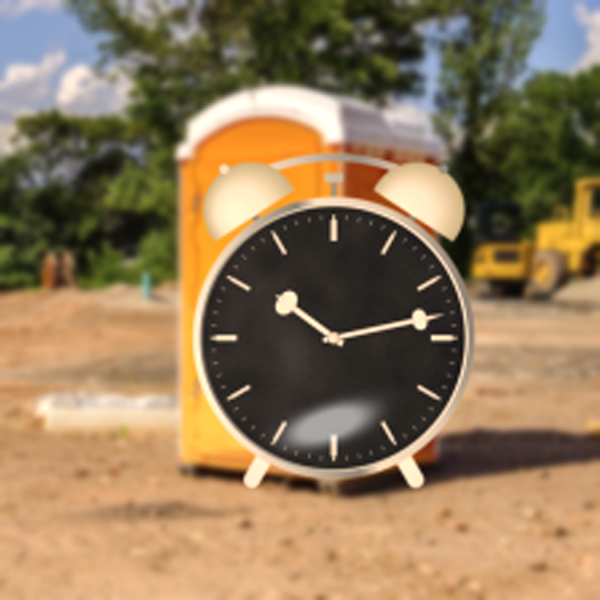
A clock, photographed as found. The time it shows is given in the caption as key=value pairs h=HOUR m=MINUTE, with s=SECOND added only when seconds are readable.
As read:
h=10 m=13
